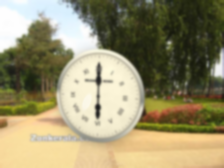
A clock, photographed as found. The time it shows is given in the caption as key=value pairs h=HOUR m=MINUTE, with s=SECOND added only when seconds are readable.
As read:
h=6 m=0
